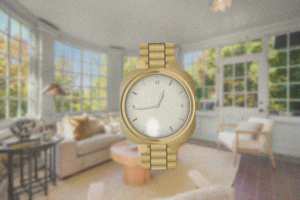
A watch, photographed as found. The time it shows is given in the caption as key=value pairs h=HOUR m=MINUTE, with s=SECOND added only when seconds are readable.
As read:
h=12 m=44
